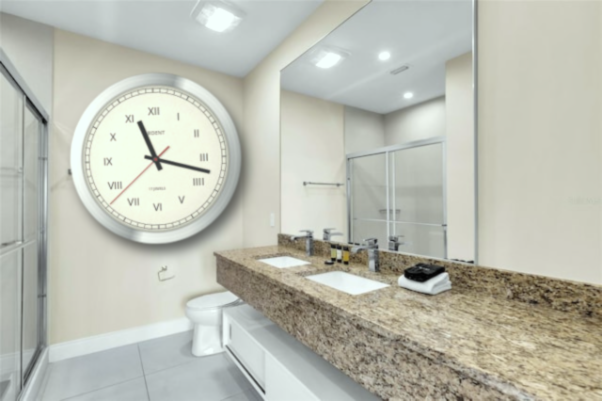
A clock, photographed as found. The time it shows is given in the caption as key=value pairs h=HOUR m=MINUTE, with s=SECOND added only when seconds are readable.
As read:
h=11 m=17 s=38
